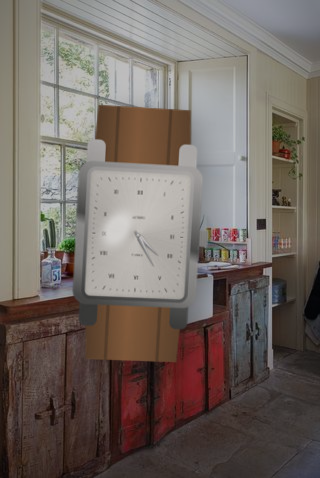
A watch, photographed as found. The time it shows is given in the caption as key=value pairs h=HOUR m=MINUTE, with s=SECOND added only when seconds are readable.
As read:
h=4 m=25
